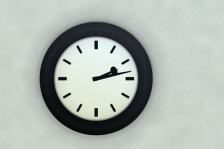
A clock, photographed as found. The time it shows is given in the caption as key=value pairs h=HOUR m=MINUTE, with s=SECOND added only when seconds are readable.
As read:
h=2 m=13
